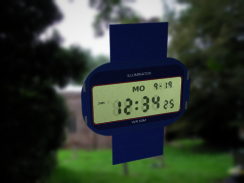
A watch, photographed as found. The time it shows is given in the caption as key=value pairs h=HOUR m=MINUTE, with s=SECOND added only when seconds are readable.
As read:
h=12 m=34 s=25
